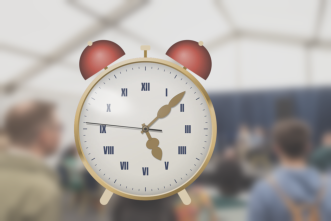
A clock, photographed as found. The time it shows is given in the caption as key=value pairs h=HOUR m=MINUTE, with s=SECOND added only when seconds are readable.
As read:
h=5 m=7 s=46
